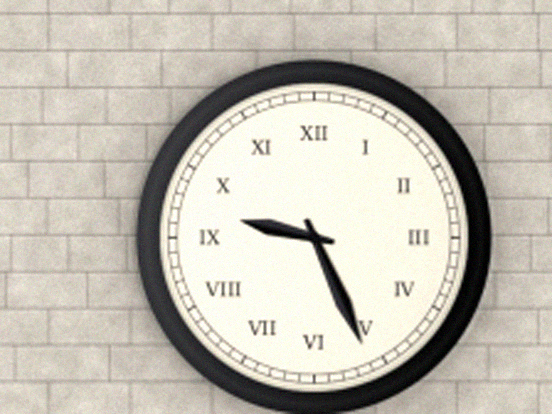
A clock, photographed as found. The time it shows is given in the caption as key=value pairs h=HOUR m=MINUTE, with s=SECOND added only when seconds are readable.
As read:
h=9 m=26
